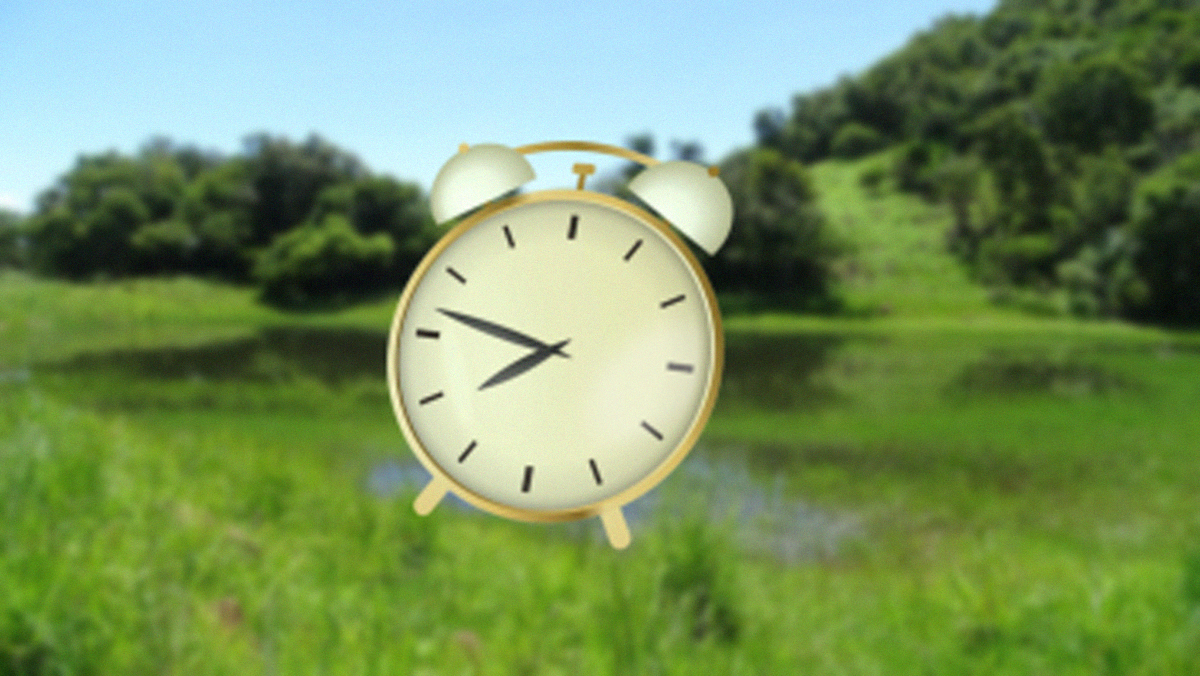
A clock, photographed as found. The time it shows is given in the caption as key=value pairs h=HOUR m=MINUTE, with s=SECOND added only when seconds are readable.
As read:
h=7 m=47
